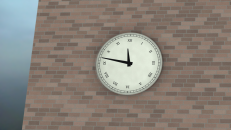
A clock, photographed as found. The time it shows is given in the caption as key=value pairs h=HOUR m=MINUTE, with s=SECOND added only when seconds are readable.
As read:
h=11 m=47
